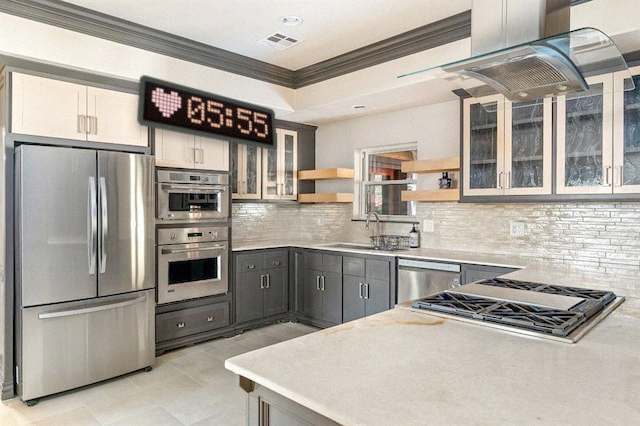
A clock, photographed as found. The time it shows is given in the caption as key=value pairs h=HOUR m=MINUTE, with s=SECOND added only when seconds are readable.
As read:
h=5 m=55
